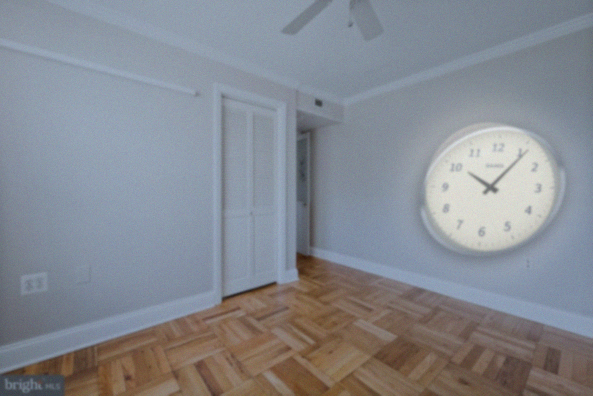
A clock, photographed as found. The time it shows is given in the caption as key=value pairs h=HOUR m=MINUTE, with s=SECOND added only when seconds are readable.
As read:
h=10 m=6
